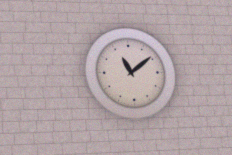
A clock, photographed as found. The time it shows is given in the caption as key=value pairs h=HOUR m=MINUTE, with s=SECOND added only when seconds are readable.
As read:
h=11 m=9
